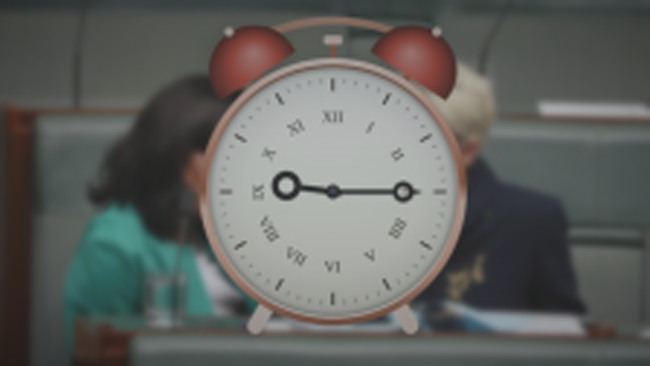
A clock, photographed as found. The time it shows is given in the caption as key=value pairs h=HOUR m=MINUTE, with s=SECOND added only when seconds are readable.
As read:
h=9 m=15
